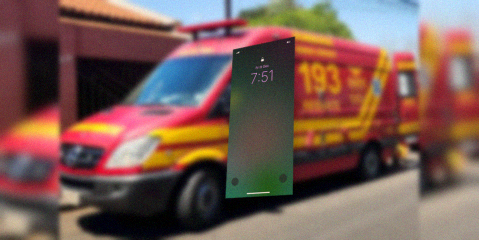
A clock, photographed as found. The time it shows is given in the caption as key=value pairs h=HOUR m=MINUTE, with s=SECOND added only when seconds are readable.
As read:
h=7 m=51
